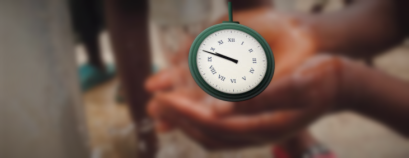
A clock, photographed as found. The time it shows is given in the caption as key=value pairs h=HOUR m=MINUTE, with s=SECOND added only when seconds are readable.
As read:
h=9 m=48
